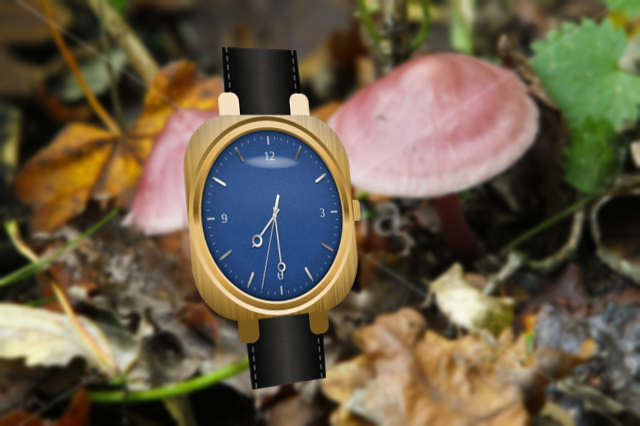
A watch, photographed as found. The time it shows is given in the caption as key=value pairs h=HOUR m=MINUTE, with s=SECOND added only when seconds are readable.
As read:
h=7 m=29 s=33
